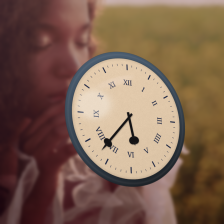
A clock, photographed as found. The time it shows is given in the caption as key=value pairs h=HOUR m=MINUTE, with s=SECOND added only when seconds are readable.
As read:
h=5 m=37
